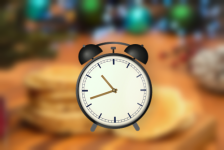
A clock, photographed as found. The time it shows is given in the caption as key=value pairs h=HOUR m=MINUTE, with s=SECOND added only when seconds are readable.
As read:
h=10 m=42
